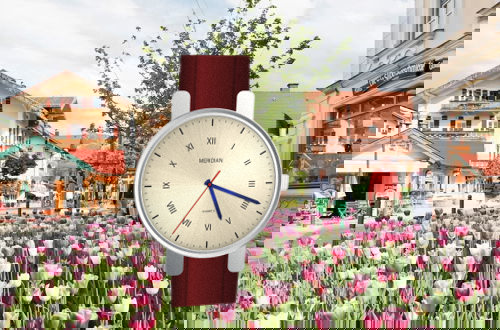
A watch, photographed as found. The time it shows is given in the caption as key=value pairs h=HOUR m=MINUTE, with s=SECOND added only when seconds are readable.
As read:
h=5 m=18 s=36
